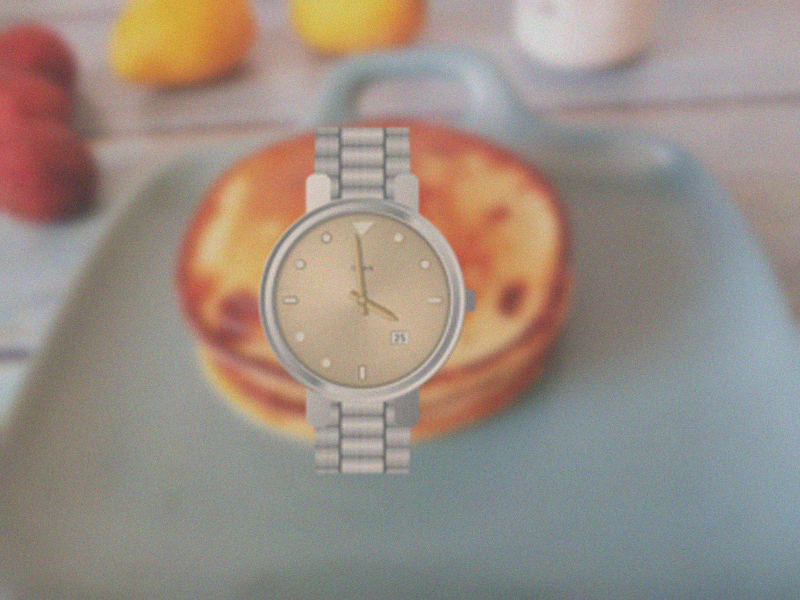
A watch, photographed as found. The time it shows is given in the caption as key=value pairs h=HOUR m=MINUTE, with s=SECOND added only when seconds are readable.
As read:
h=3 m=59
